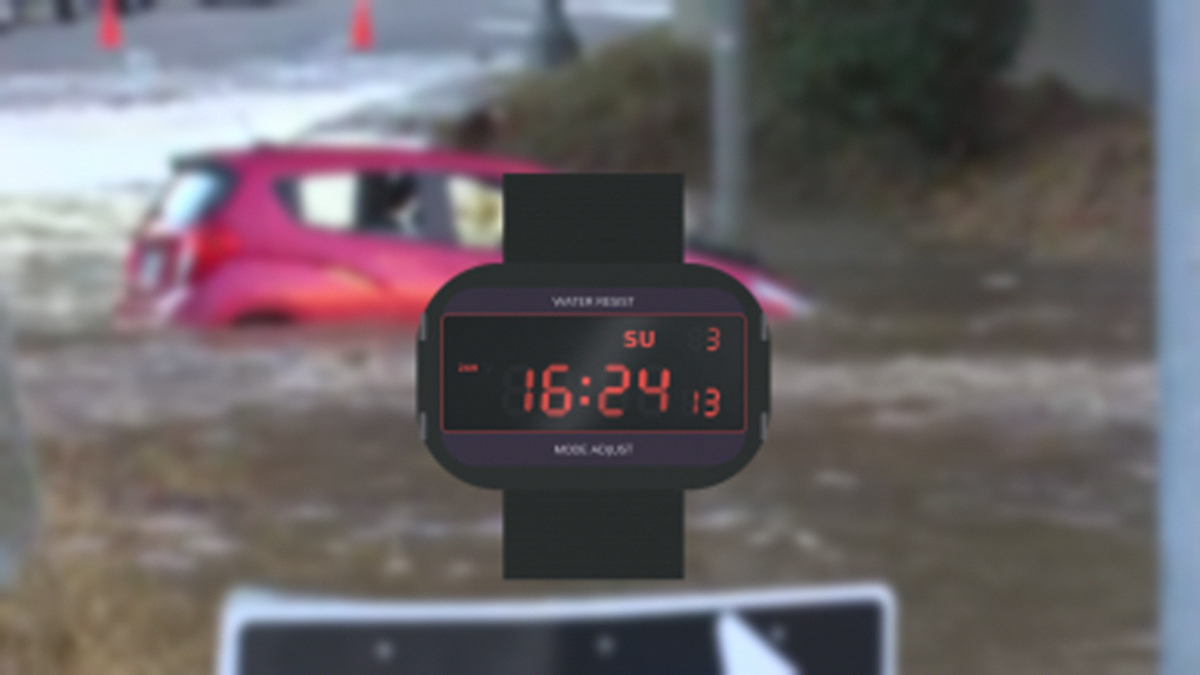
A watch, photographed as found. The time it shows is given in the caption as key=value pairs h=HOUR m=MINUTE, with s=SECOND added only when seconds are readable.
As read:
h=16 m=24 s=13
